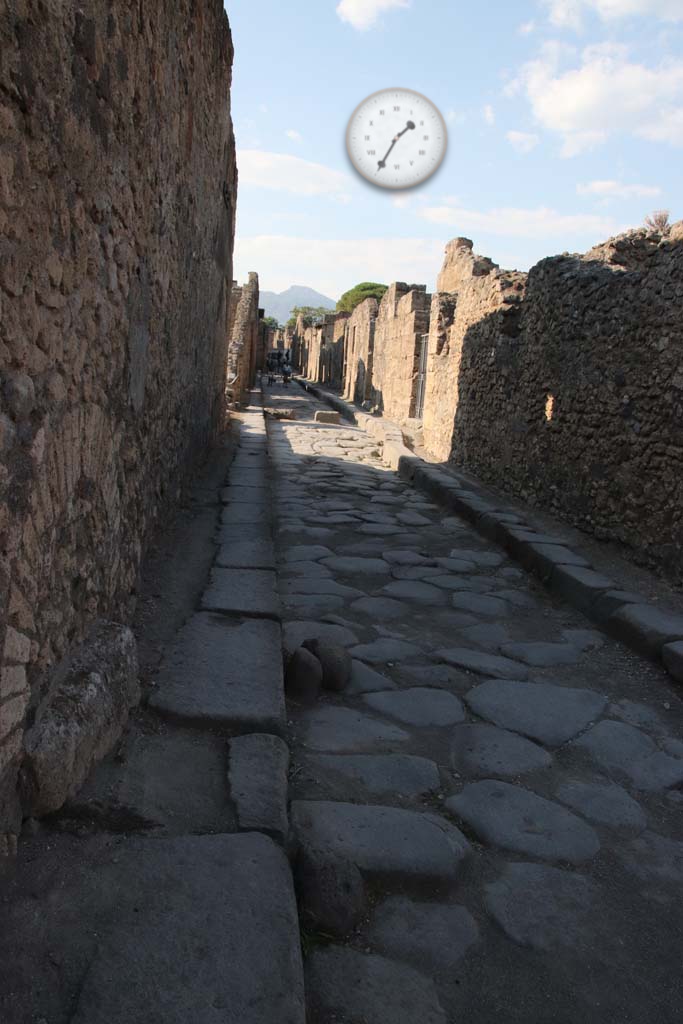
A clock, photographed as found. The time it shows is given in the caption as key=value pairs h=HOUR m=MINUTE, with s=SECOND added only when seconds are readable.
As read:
h=1 m=35
